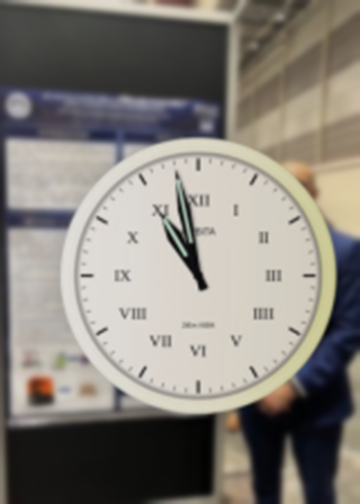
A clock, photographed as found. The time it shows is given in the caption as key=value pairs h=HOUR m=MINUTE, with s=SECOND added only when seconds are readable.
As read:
h=10 m=58
